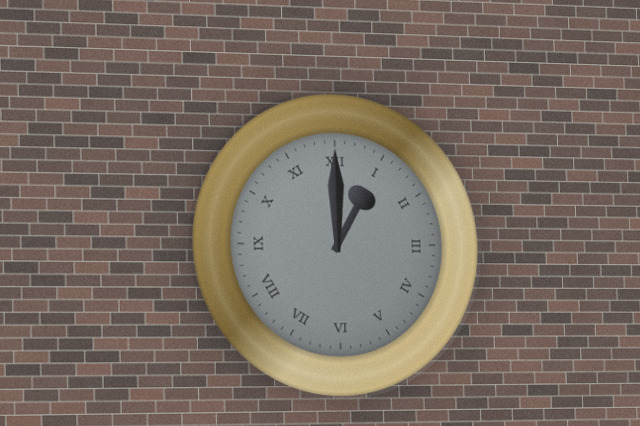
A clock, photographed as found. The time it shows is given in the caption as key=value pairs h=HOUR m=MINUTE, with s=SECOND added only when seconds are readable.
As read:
h=1 m=0
